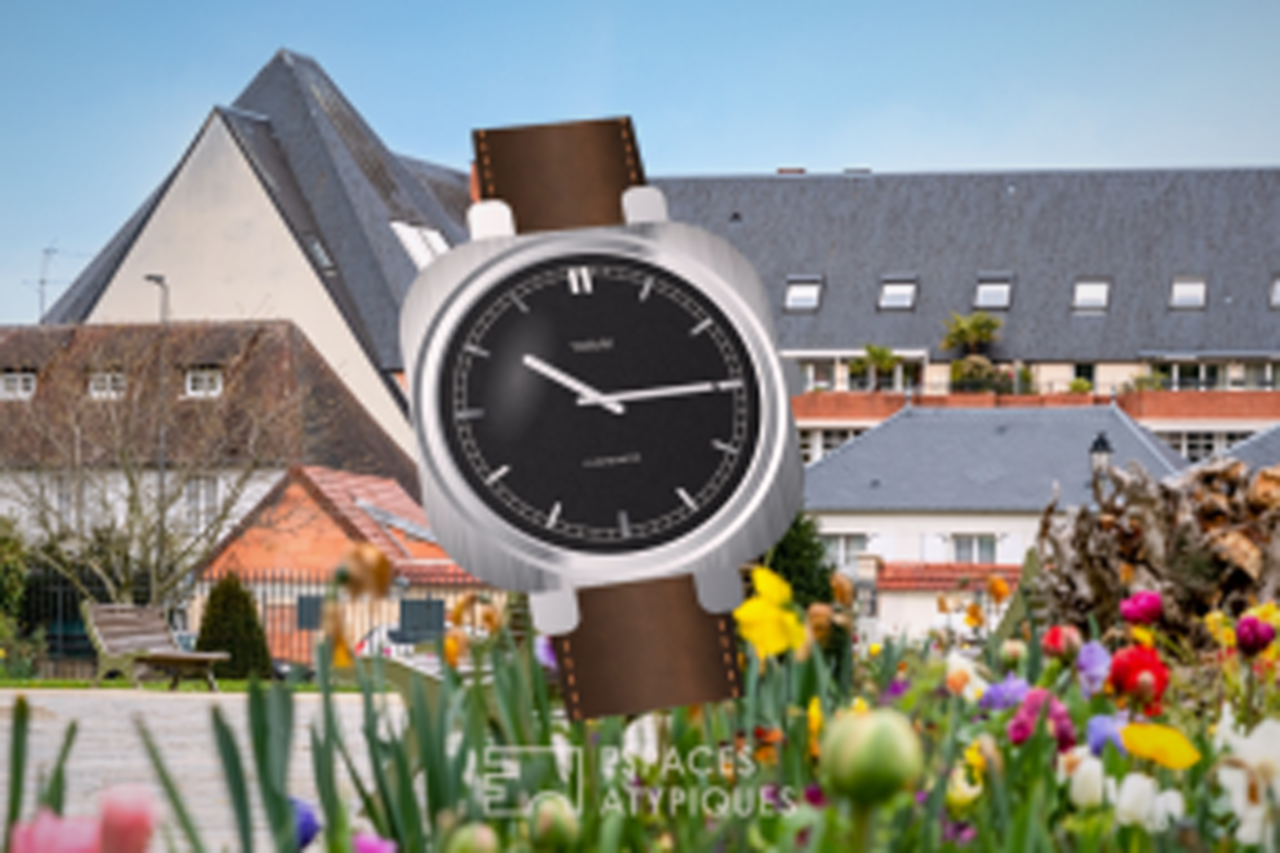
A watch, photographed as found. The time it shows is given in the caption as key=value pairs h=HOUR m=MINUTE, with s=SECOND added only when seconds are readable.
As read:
h=10 m=15
